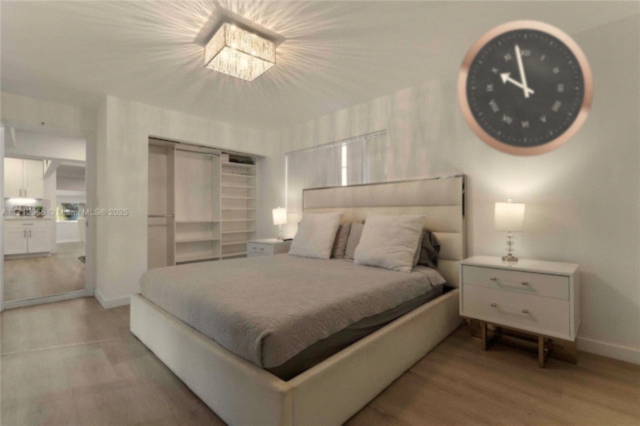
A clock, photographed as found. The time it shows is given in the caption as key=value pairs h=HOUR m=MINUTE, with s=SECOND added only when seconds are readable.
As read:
h=9 m=58
